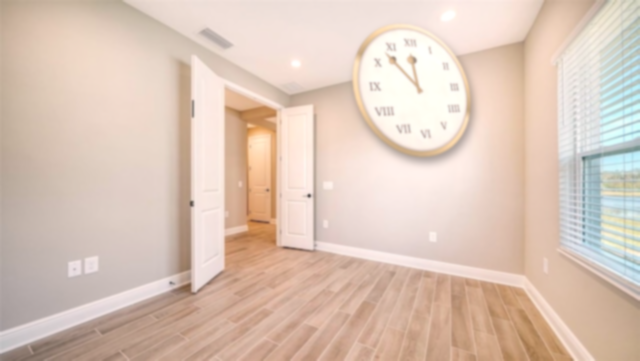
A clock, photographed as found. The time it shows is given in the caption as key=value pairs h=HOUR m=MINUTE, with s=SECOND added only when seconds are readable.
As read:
h=11 m=53
